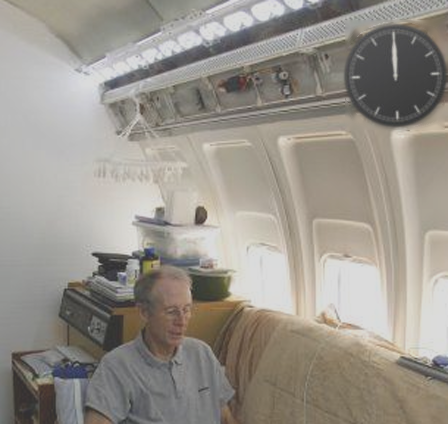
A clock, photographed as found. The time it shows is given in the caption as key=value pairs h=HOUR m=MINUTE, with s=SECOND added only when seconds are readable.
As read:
h=12 m=0
